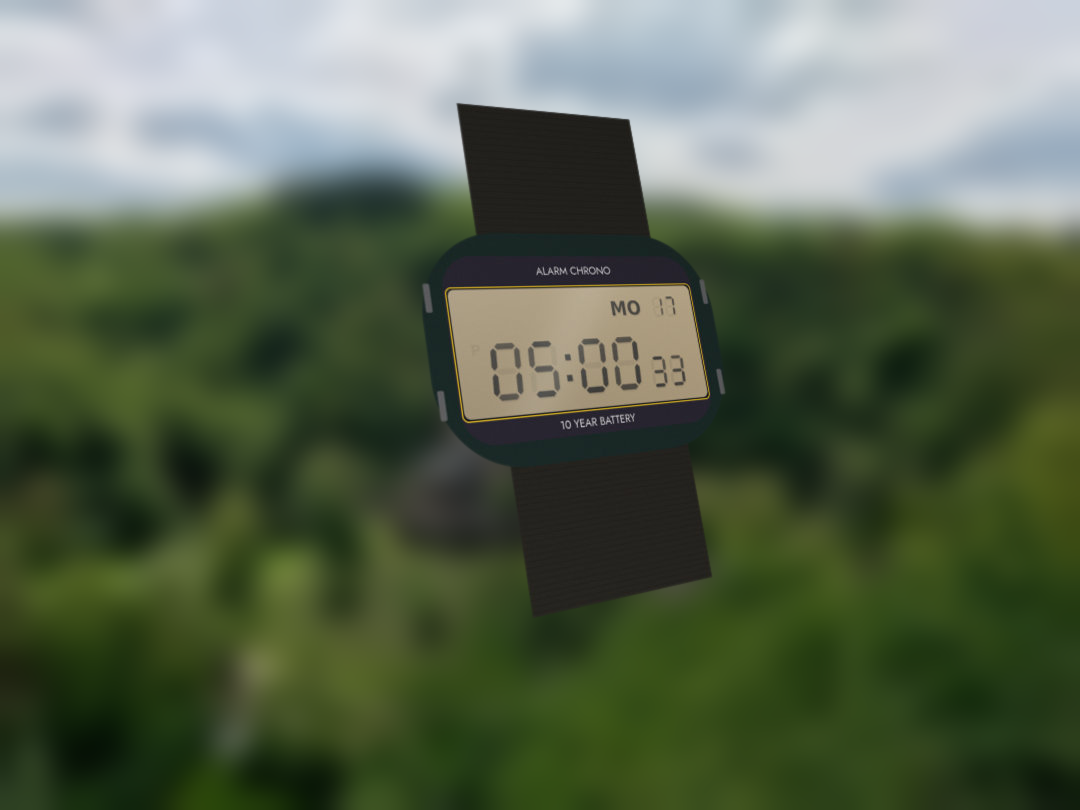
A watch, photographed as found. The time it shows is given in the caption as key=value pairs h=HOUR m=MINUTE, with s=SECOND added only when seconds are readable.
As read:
h=5 m=0 s=33
